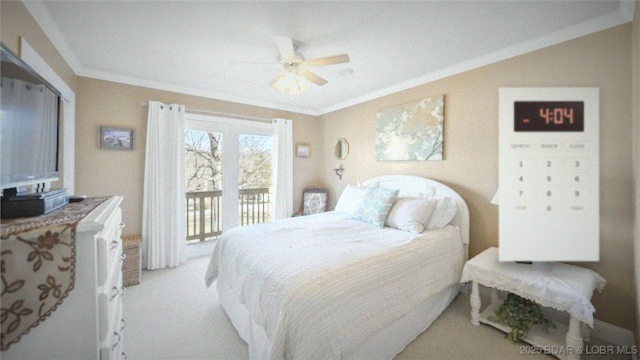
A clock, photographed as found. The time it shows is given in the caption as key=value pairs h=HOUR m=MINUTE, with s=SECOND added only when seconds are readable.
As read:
h=4 m=4
